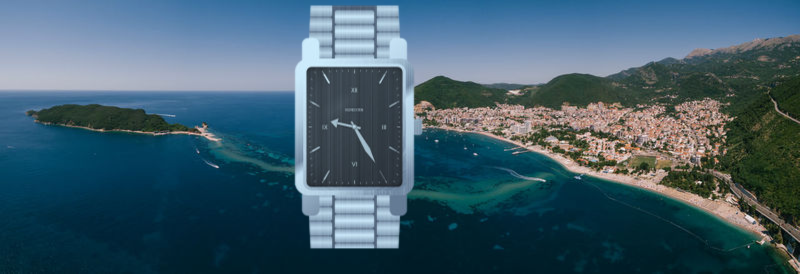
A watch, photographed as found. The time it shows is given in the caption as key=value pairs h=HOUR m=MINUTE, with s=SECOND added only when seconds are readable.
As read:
h=9 m=25
